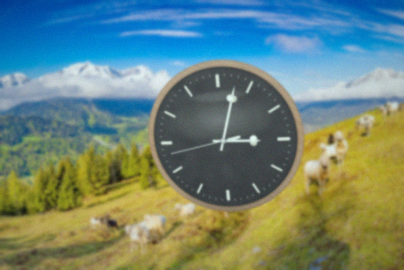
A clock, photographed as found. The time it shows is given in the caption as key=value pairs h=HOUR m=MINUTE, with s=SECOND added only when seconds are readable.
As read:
h=3 m=2 s=43
